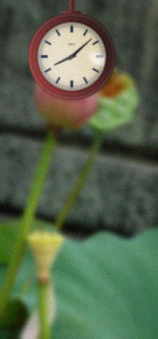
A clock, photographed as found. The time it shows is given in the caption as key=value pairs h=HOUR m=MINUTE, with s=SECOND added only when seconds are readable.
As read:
h=8 m=8
